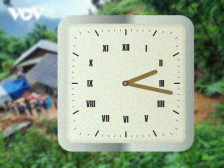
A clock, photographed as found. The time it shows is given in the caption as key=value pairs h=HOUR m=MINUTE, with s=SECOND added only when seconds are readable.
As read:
h=2 m=17
